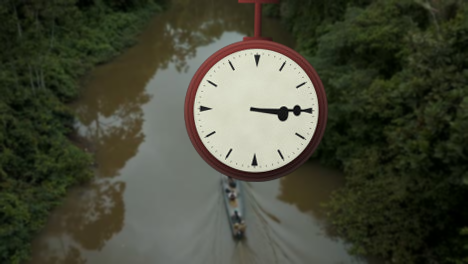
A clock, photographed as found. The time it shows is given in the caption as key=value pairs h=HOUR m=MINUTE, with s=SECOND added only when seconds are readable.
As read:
h=3 m=15
